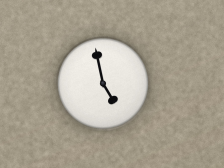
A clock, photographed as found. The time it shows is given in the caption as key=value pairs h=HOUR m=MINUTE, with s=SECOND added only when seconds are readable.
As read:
h=4 m=58
